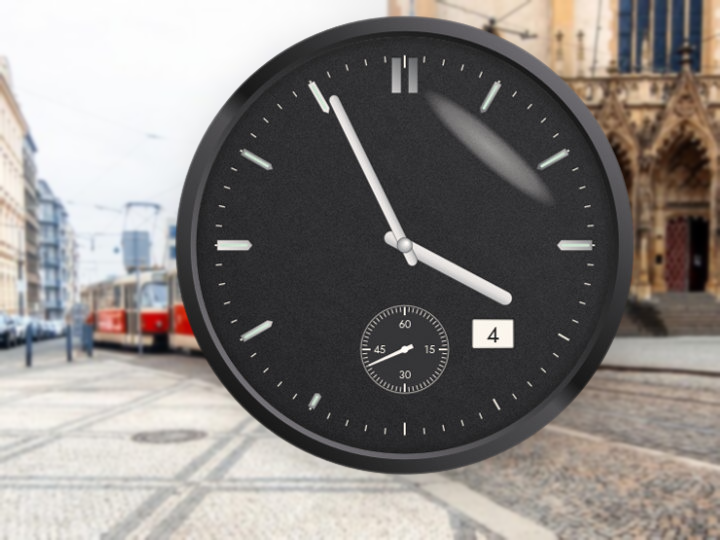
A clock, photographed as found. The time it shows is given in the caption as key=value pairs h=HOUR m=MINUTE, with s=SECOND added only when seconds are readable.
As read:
h=3 m=55 s=41
